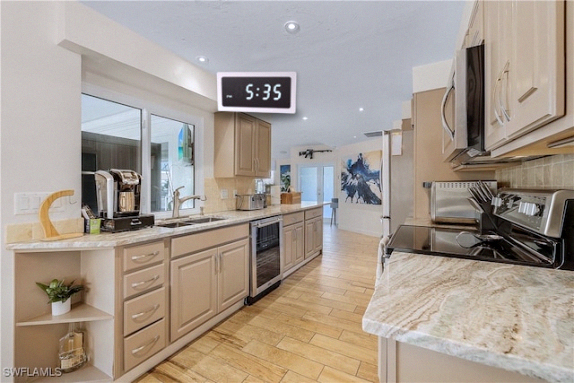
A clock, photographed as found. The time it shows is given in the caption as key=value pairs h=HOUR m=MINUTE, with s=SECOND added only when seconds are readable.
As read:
h=5 m=35
